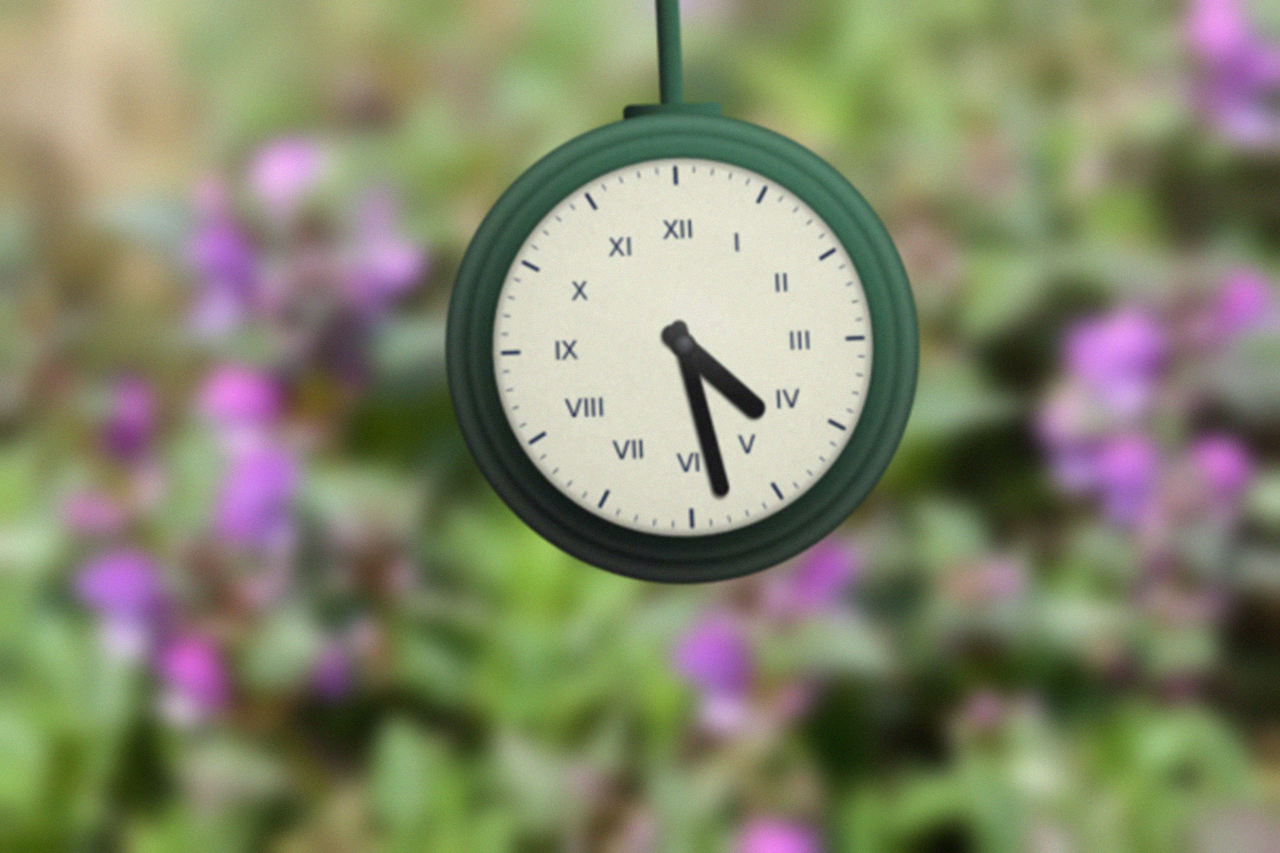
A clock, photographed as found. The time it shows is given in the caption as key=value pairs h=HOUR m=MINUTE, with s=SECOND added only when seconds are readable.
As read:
h=4 m=28
